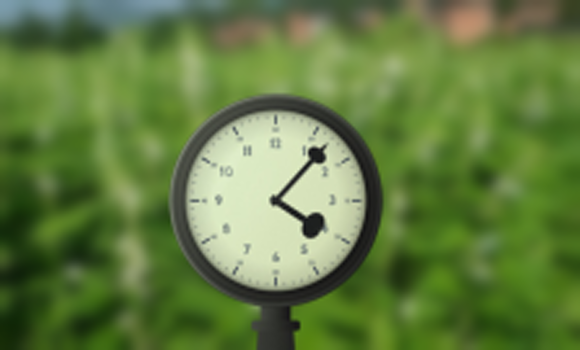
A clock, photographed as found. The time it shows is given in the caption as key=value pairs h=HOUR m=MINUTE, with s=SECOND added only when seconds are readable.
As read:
h=4 m=7
